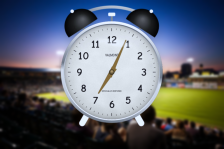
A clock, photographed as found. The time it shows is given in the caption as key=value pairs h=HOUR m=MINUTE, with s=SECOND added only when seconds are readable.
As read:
h=7 m=4
